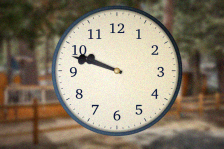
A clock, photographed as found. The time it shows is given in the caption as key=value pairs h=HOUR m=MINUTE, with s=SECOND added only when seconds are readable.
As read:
h=9 m=48
